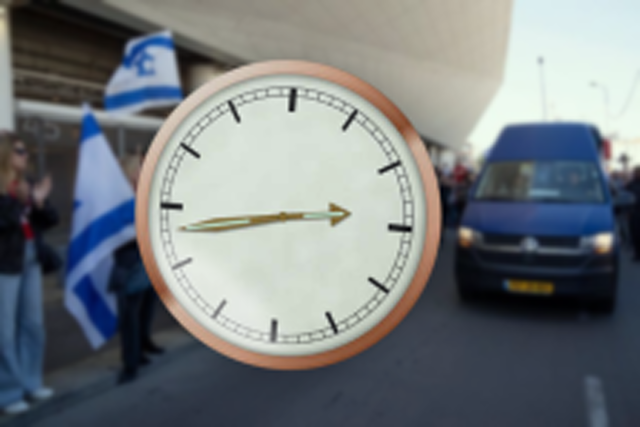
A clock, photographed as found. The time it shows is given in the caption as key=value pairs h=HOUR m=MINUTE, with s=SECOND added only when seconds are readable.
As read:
h=2 m=43
